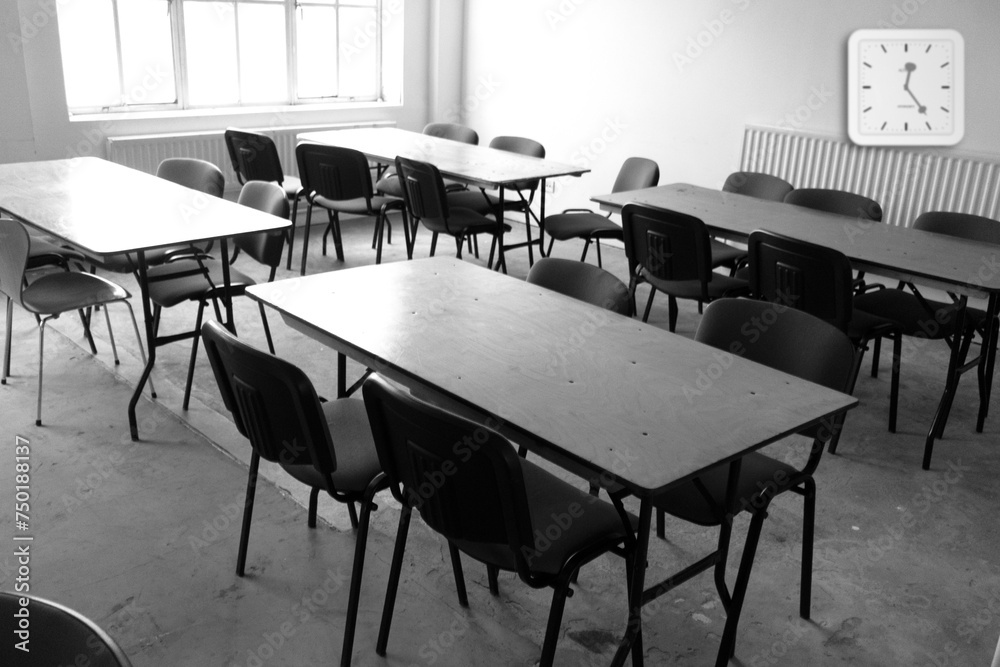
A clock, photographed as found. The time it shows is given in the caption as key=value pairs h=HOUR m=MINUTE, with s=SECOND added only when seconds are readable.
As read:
h=12 m=24
